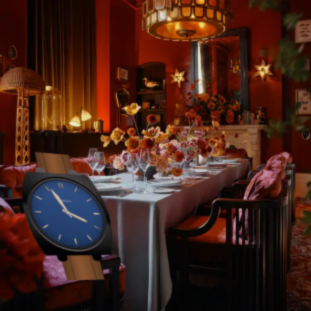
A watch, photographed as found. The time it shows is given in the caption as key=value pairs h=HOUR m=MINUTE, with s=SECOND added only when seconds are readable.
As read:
h=3 m=56
